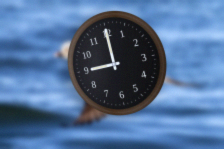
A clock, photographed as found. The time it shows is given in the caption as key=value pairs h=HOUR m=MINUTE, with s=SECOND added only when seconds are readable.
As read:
h=9 m=0
